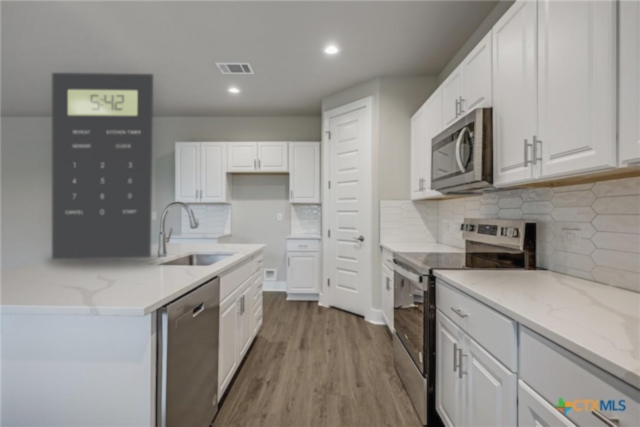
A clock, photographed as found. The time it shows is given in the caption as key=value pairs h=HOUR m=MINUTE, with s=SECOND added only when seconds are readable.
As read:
h=5 m=42
